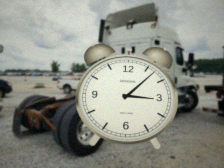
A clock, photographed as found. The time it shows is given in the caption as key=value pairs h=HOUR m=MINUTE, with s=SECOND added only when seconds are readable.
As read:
h=3 m=7
